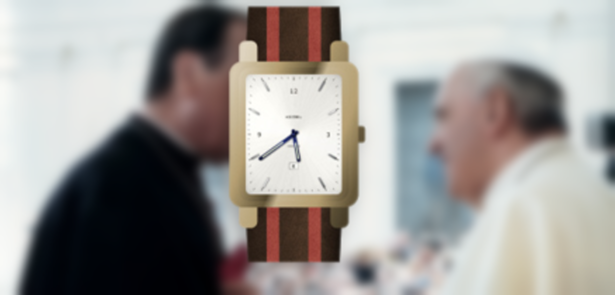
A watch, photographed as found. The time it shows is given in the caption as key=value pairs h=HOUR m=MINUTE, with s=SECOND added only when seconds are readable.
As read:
h=5 m=39
